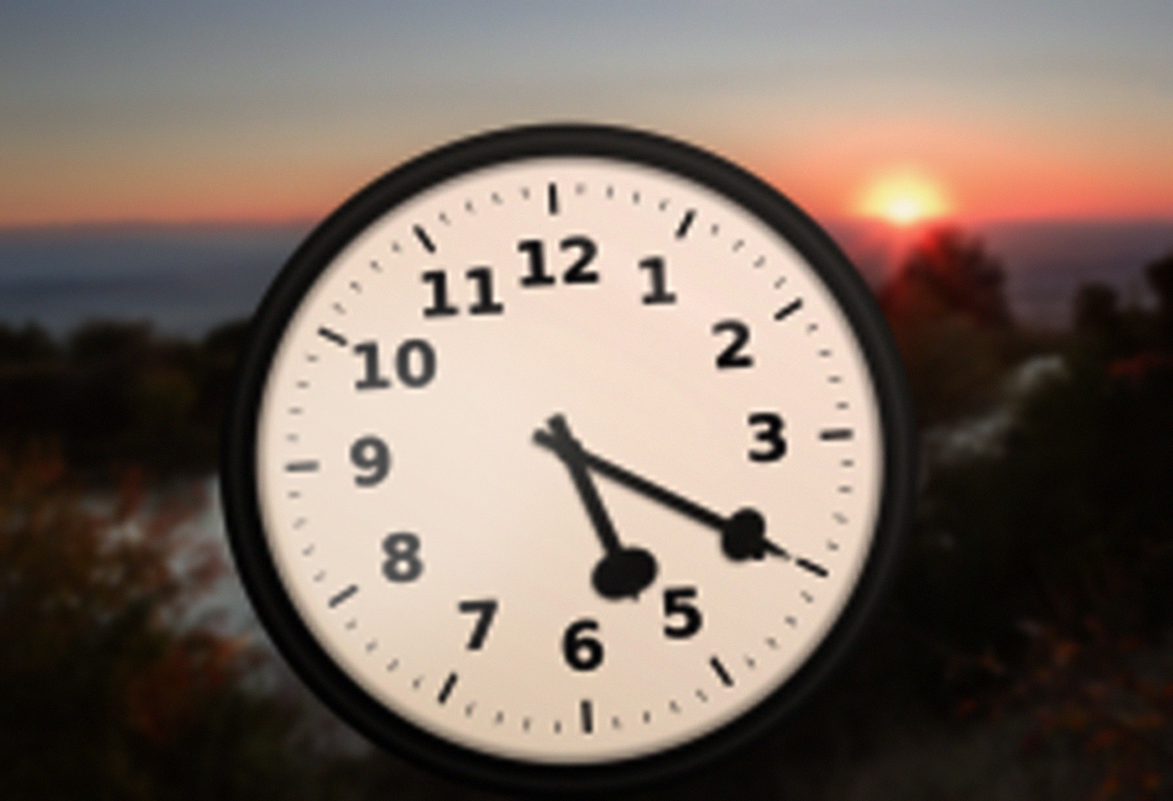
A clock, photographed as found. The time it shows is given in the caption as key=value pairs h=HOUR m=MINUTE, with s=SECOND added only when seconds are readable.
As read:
h=5 m=20
